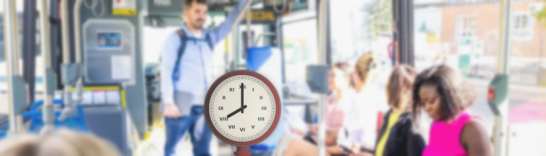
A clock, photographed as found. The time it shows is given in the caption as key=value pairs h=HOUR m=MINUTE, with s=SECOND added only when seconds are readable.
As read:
h=8 m=0
